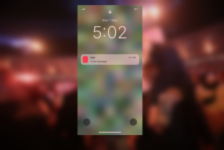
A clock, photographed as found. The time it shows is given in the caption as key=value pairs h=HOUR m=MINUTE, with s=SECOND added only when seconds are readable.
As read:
h=5 m=2
